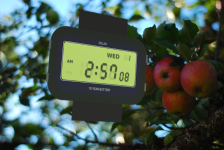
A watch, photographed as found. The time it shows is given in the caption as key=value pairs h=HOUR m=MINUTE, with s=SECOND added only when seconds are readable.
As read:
h=2 m=57 s=8
